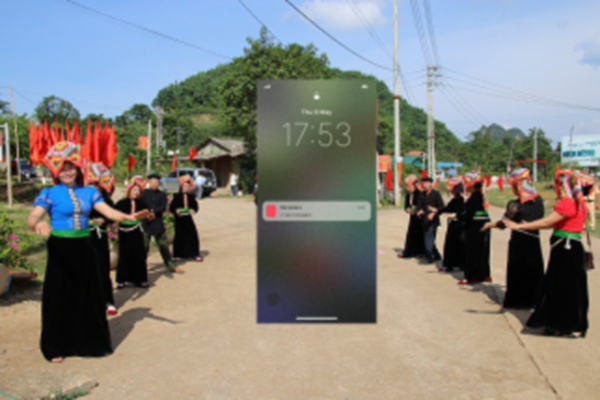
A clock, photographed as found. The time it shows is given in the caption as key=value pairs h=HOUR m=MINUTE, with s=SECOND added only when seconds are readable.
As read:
h=17 m=53
